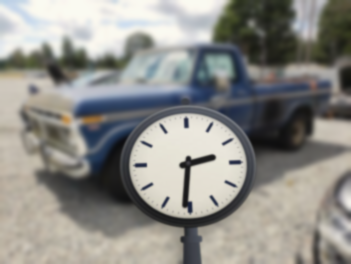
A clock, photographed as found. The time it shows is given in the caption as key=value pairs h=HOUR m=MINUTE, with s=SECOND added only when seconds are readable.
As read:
h=2 m=31
